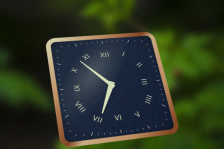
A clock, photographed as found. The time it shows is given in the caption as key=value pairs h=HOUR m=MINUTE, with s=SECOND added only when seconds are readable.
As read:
h=6 m=53
